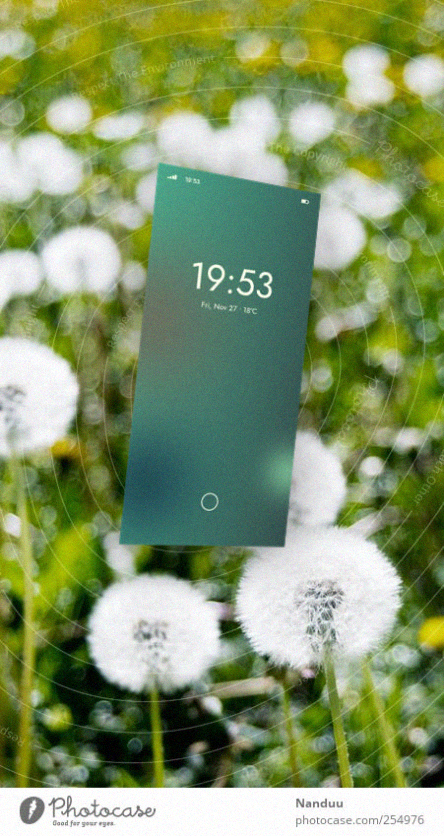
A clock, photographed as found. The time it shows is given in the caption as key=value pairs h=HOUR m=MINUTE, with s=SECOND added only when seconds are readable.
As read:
h=19 m=53
